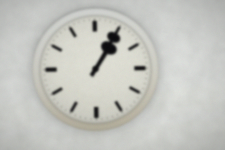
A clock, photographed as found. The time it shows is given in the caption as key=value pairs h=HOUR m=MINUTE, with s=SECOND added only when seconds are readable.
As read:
h=1 m=5
